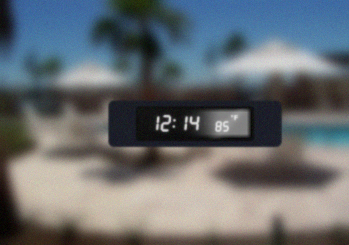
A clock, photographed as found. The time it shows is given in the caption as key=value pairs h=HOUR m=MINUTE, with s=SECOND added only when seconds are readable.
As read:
h=12 m=14
